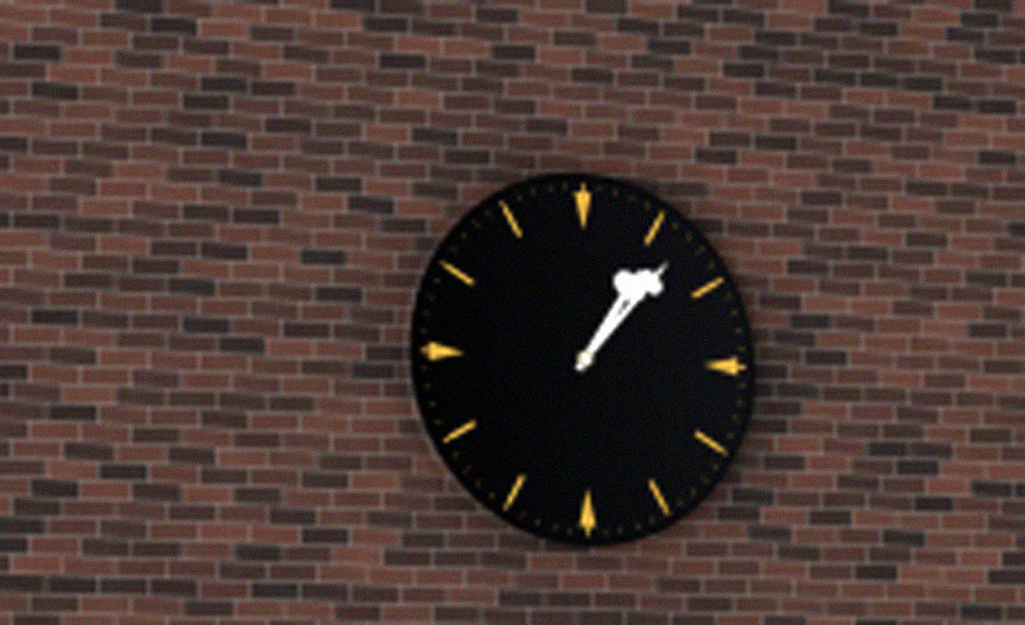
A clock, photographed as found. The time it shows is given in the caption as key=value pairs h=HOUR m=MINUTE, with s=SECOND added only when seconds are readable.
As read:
h=1 m=7
